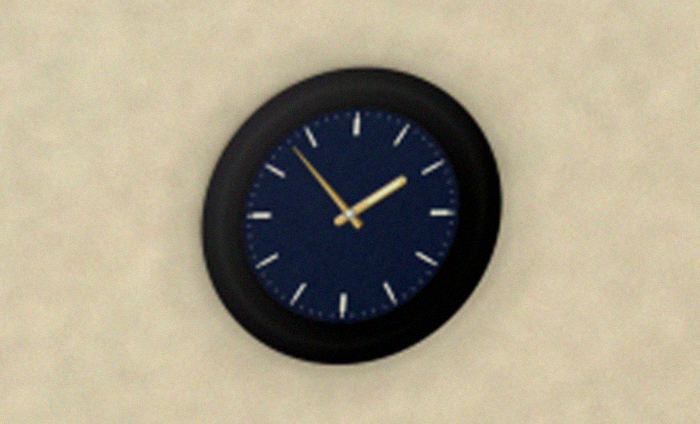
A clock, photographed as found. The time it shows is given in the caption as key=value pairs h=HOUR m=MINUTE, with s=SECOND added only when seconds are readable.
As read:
h=1 m=53
